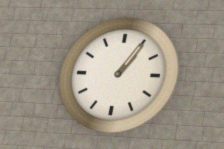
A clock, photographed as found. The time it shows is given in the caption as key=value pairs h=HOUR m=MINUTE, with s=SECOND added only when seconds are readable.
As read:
h=1 m=5
